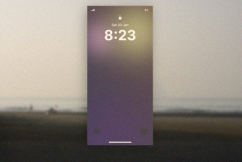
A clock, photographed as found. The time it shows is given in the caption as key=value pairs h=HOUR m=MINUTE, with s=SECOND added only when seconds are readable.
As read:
h=8 m=23
